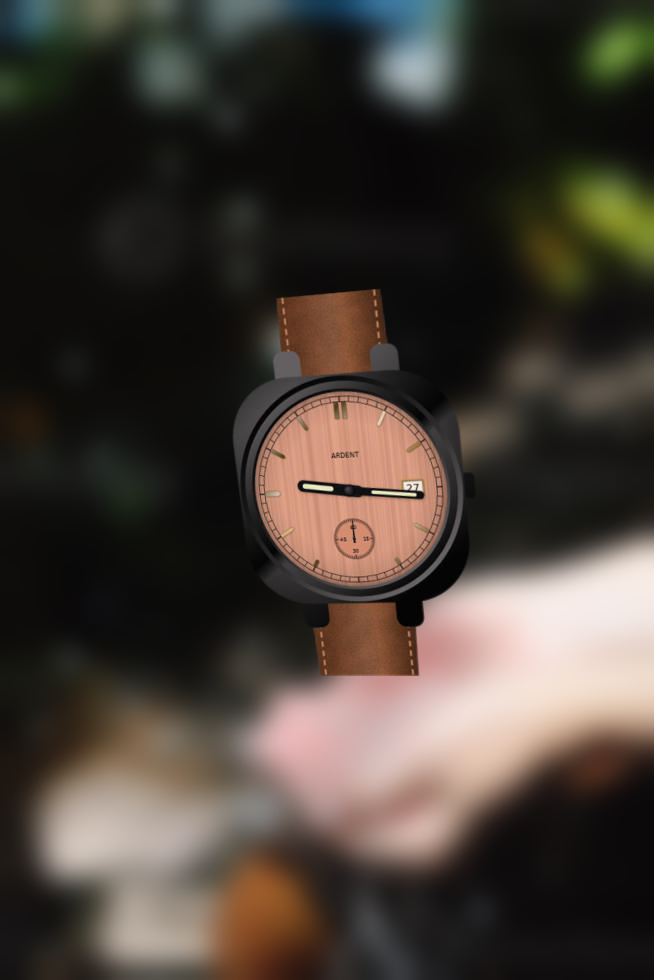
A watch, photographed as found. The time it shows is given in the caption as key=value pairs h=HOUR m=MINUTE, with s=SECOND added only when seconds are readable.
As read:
h=9 m=16
